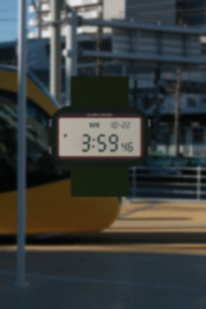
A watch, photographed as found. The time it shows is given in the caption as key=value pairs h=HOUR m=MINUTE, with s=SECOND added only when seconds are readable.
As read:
h=3 m=59
